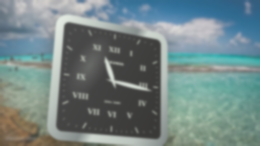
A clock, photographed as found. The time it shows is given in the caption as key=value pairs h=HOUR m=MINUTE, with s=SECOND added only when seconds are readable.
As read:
h=11 m=16
